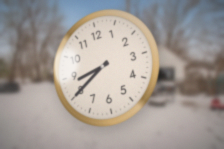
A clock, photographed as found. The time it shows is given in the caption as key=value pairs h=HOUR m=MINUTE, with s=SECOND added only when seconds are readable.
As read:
h=8 m=40
